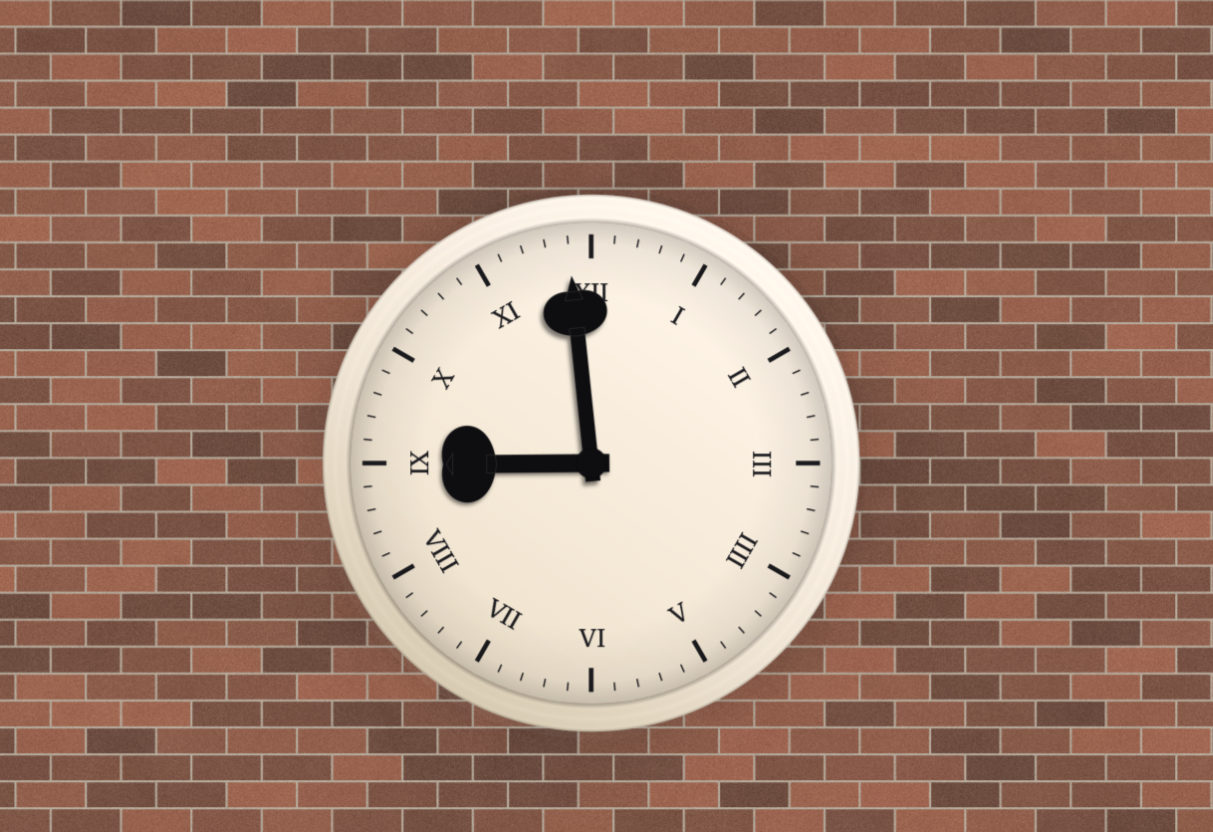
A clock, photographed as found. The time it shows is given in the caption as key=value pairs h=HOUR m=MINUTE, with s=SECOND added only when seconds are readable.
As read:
h=8 m=59
